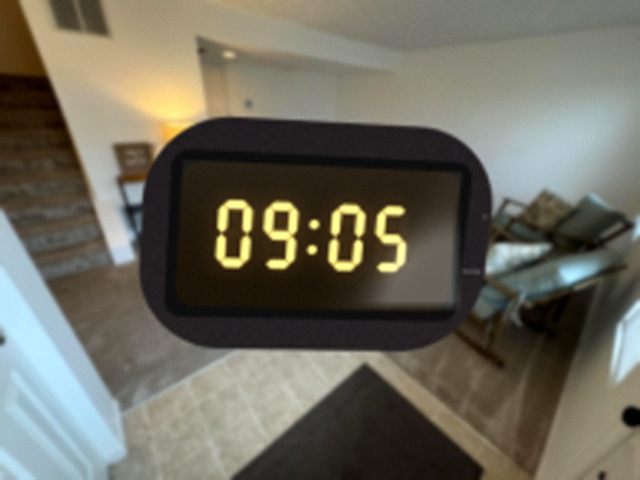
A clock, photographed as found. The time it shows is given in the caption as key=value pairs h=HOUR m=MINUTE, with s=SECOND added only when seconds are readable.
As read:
h=9 m=5
